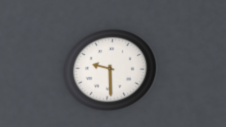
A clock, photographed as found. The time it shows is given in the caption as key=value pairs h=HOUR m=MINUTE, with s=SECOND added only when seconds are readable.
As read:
h=9 m=29
